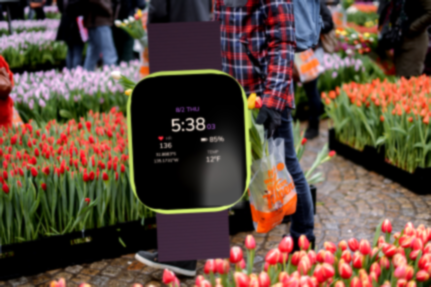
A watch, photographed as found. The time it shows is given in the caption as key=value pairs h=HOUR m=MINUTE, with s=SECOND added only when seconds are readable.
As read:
h=5 m=38
